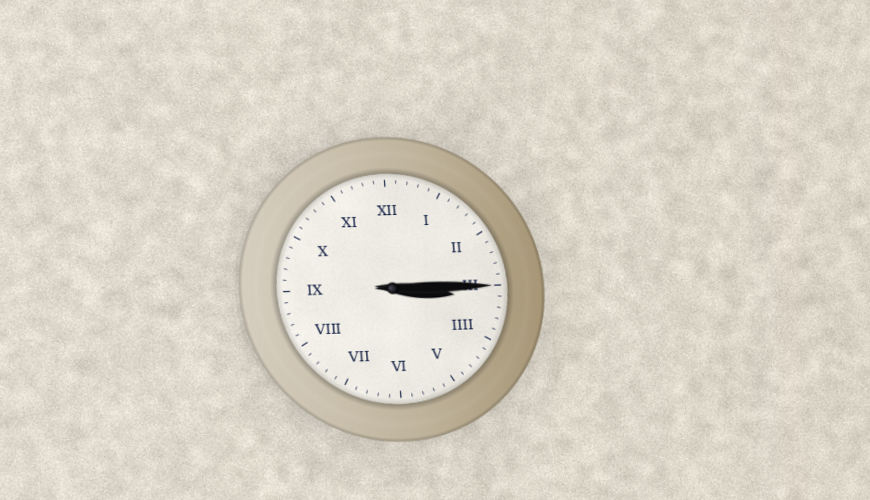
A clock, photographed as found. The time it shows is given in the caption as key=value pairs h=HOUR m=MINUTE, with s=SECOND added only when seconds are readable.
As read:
h=3 m=15
